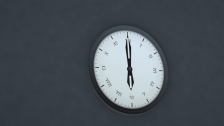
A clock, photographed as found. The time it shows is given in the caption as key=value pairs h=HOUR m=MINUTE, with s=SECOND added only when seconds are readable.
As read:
h=6 m=0
